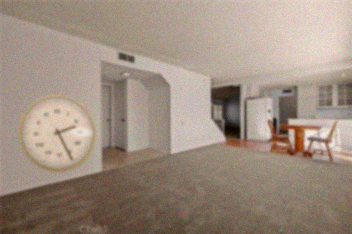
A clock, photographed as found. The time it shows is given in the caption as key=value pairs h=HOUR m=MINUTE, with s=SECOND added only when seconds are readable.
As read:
h=2 m=26
